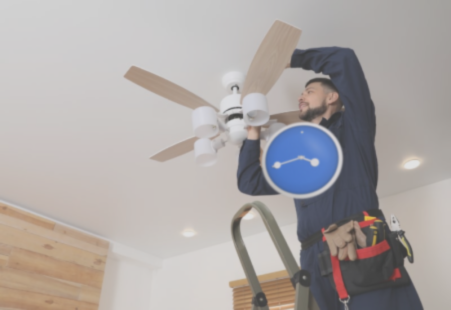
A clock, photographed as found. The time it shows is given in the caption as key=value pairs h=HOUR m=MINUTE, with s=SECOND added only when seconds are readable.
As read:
h=3 m=42
